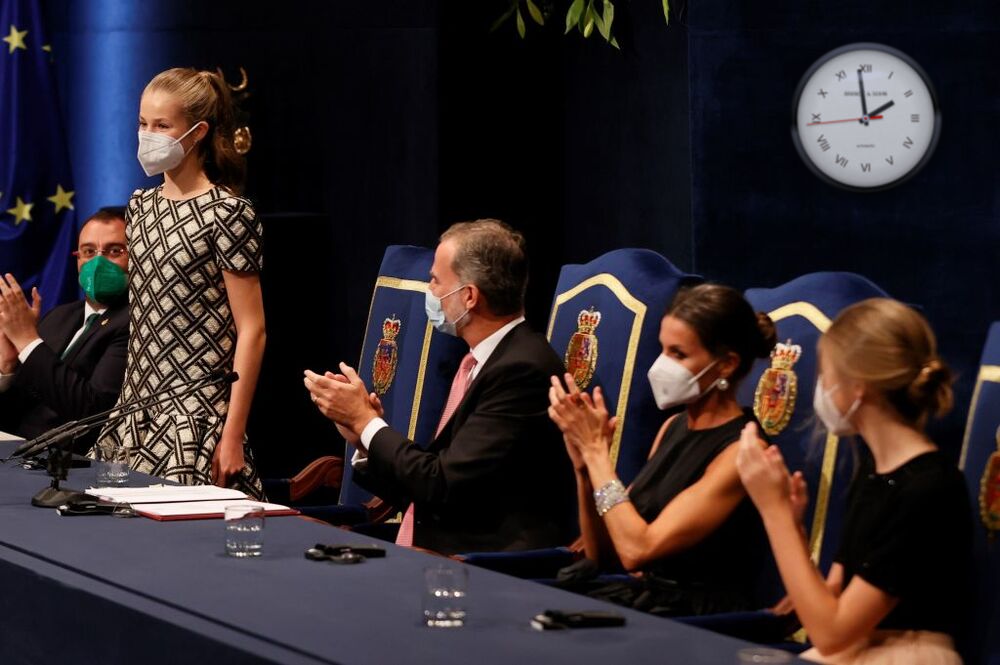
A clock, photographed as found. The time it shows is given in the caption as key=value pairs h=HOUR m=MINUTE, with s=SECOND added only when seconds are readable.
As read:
h=1 m=58 s=44
